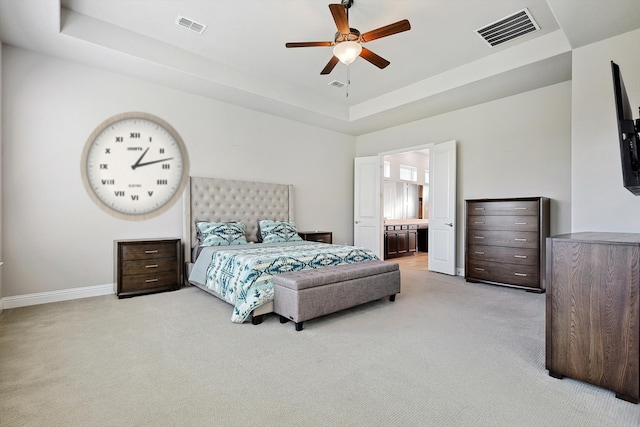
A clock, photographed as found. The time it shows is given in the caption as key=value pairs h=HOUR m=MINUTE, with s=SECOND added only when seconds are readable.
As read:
h=1 m=13
